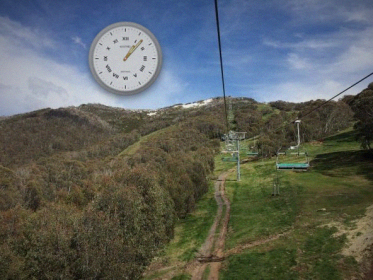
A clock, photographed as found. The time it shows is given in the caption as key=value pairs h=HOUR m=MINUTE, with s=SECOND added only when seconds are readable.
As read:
h=1 m=7
